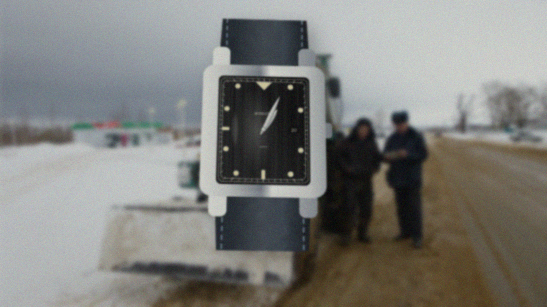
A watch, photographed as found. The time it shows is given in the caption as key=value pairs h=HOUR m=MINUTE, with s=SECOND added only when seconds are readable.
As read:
h=1 m=4
